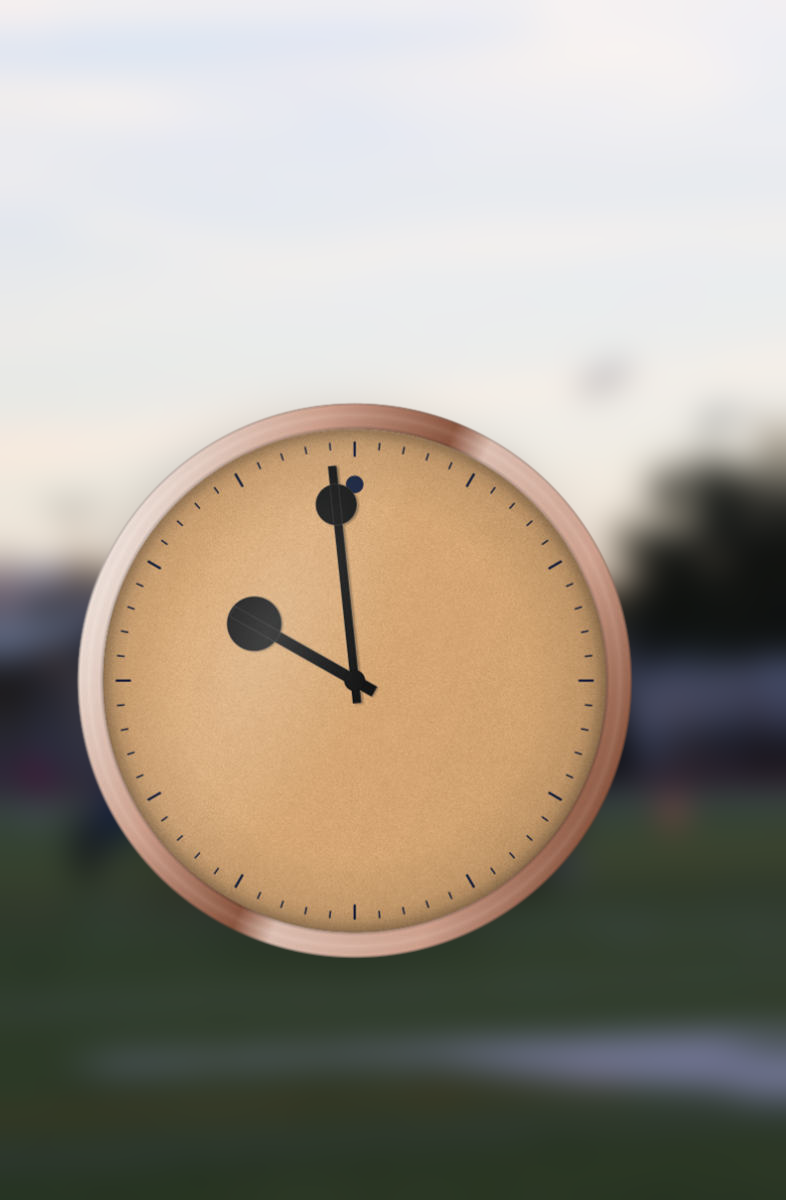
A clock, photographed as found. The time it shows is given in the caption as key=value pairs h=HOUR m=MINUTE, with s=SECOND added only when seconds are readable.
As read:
h=9 m=59
